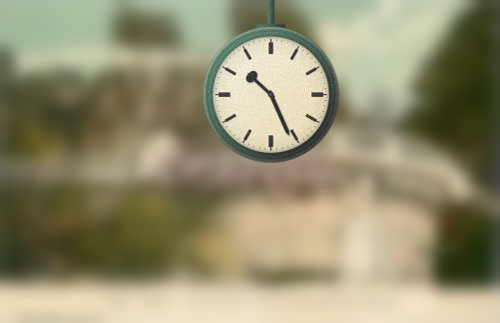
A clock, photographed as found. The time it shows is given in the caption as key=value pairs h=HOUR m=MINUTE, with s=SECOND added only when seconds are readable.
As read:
h=10 m=26
